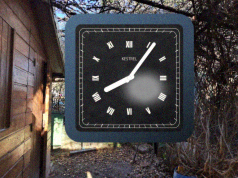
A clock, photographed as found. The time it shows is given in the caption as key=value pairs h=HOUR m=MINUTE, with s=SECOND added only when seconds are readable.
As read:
h=8 m=6
